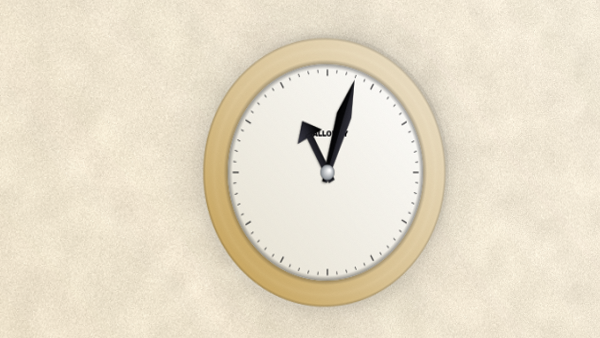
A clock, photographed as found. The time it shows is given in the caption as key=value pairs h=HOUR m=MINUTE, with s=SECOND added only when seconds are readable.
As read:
h=11 m=3
